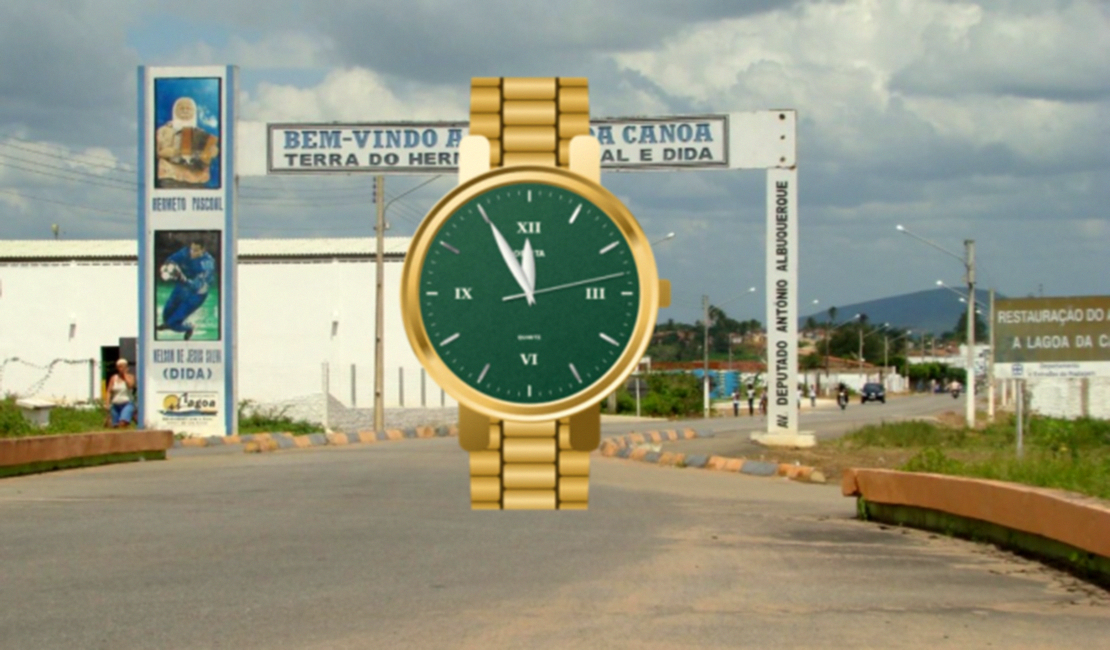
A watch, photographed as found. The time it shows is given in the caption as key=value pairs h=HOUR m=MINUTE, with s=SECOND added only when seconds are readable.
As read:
h=11 m=55 s=13
